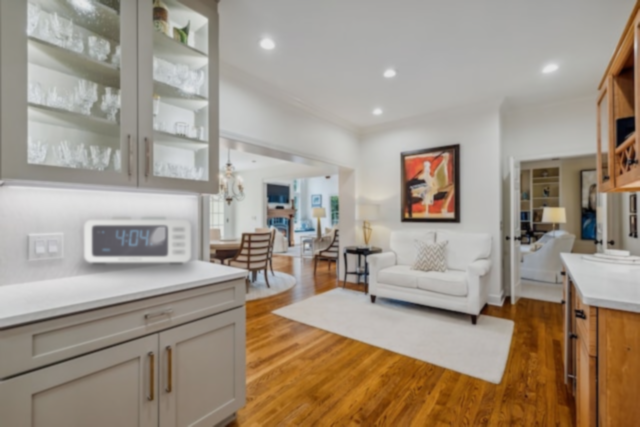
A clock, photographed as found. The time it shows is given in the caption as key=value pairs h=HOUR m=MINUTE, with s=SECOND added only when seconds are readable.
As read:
h=4 m=4
